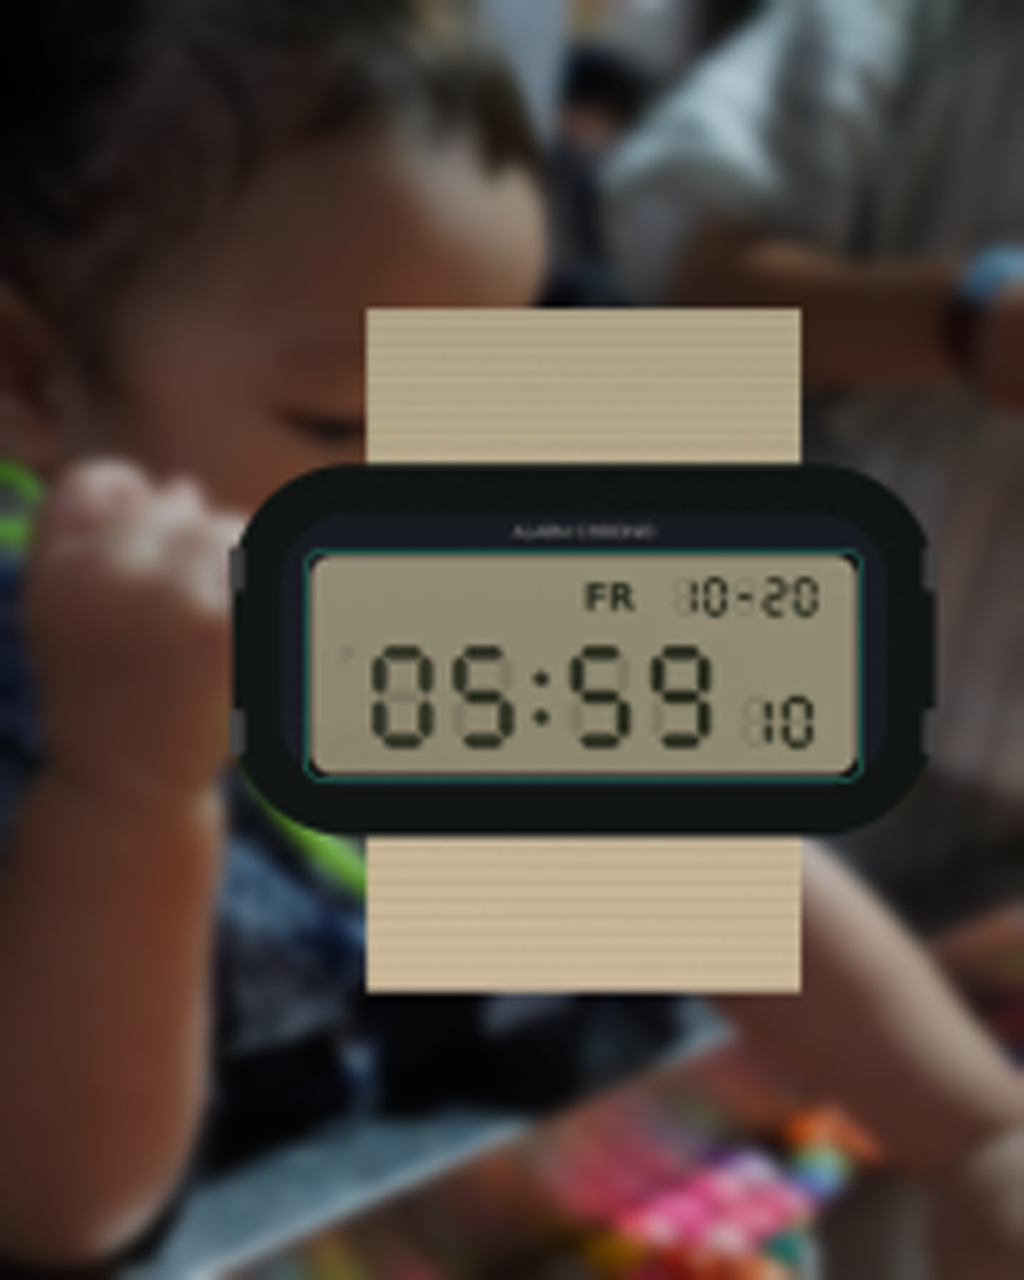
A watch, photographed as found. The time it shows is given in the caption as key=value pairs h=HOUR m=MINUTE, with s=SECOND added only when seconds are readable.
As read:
h=5 m=59 s=10
